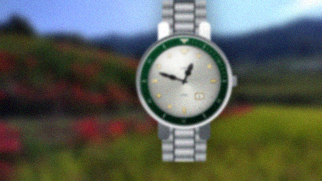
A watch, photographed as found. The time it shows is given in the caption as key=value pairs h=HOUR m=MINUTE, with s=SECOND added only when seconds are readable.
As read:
h=12 m=48
